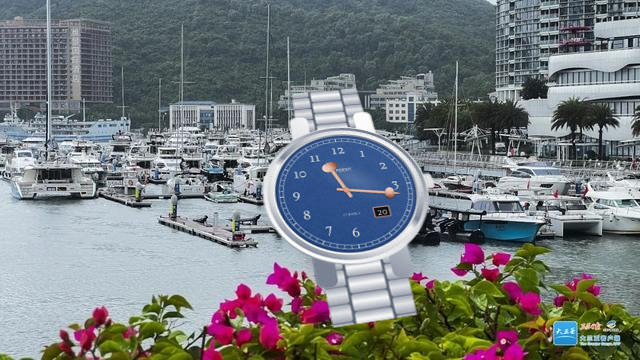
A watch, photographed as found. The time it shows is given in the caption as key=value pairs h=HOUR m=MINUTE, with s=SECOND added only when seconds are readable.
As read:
h=11 m=17
